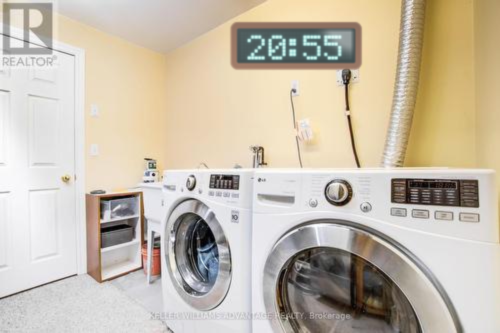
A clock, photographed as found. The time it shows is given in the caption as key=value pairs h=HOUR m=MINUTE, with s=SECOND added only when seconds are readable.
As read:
h=20 m=55
